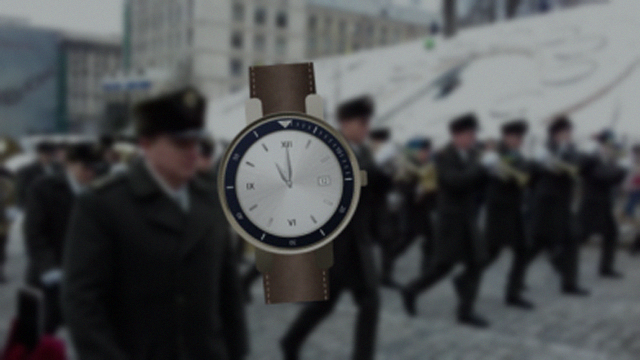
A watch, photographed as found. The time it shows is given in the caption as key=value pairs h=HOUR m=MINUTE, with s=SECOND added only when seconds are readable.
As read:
h=11 m=0
